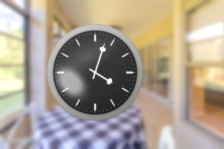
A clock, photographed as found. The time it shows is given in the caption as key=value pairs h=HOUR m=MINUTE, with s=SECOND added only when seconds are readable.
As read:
h=4 m=3
